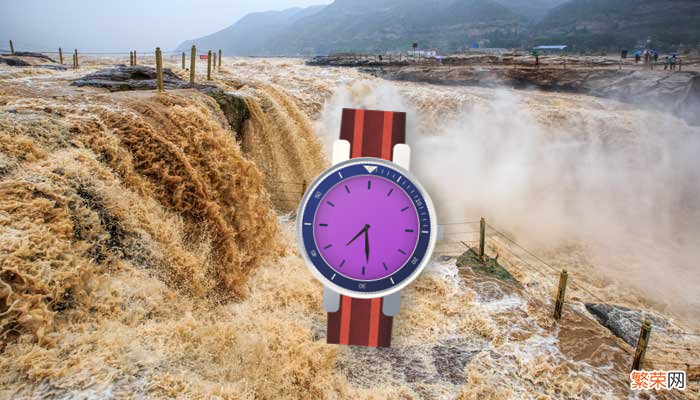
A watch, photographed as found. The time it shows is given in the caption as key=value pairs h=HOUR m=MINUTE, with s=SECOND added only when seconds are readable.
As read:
h=7 m=29
